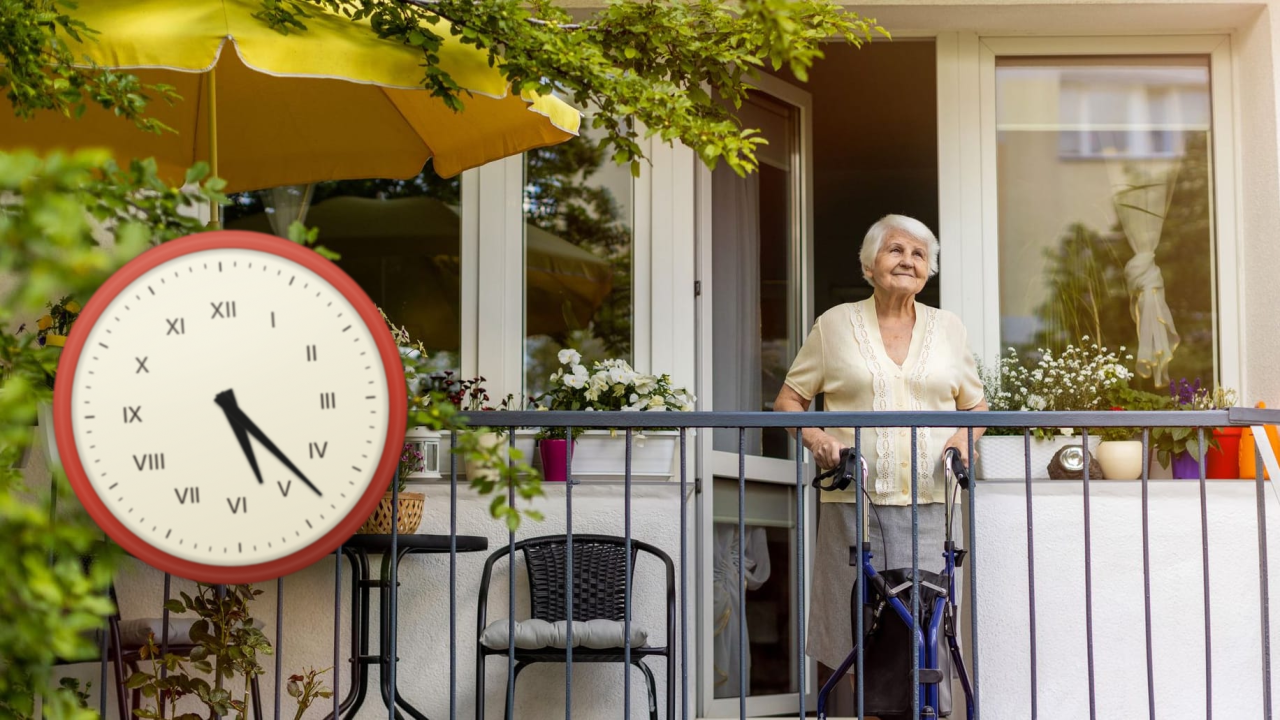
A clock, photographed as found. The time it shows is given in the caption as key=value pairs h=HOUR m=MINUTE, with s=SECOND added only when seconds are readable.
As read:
h=5 m=23
